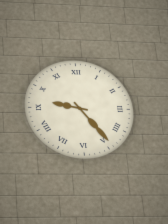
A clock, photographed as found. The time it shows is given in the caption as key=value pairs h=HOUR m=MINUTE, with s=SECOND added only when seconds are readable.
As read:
h=9 m=24
